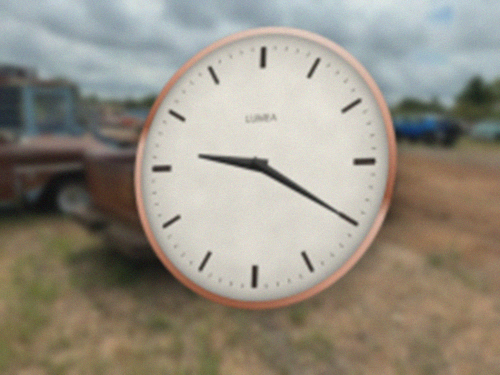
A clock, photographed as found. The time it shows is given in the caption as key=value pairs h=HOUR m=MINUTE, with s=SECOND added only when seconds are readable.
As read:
h=9 m=20
